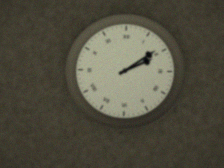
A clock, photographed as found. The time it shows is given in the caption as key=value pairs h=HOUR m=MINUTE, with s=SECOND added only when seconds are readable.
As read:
h=2 m=9
